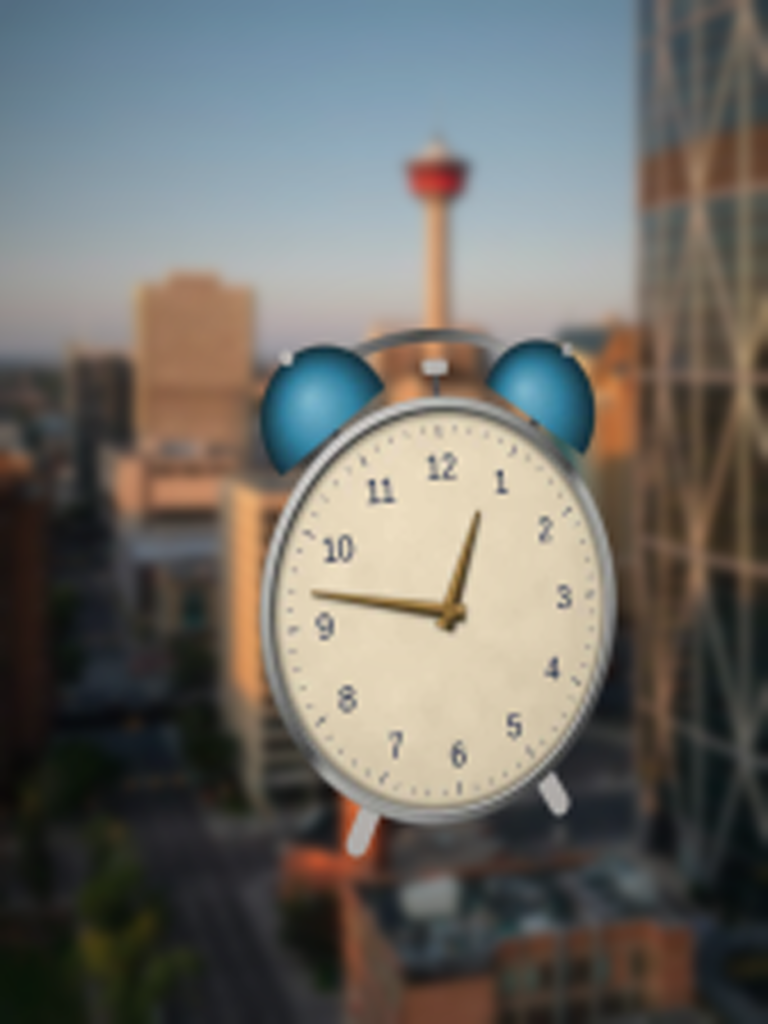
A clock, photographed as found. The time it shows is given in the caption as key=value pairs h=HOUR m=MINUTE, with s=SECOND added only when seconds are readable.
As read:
h=12 m=47
